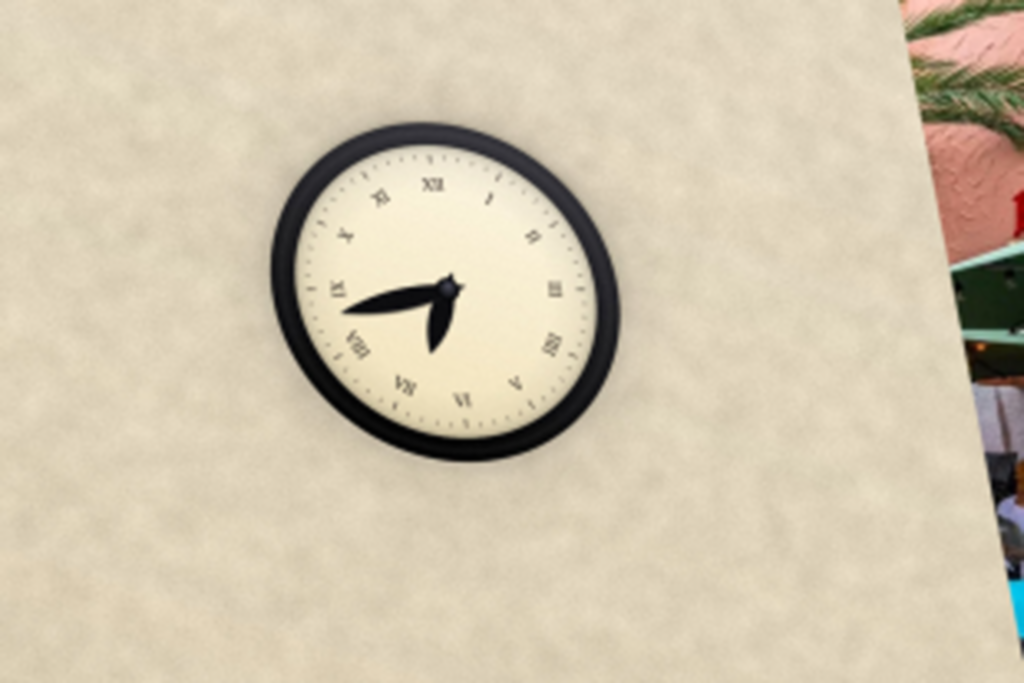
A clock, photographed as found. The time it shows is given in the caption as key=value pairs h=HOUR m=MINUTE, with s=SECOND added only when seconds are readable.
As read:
h=6 m=43
